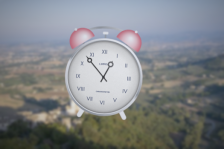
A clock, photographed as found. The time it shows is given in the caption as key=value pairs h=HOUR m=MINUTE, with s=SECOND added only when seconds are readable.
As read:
h=12 m=53
